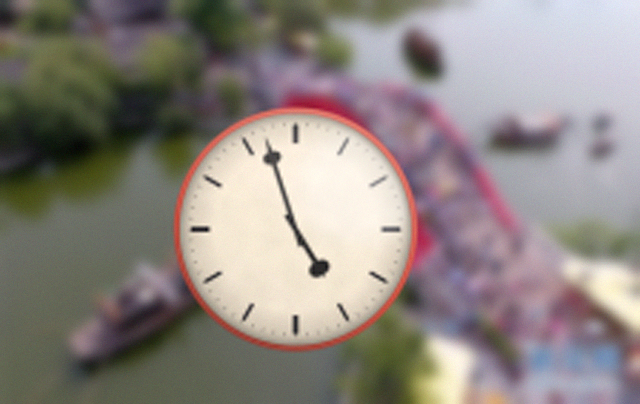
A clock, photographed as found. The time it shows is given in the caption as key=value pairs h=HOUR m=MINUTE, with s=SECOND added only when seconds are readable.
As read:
h=4 m=57
